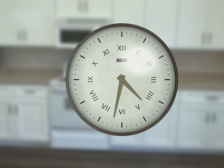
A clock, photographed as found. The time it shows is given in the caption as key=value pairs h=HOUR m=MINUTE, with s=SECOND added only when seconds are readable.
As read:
h=4 m=32
